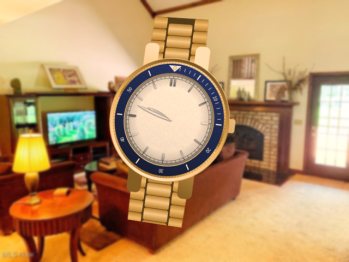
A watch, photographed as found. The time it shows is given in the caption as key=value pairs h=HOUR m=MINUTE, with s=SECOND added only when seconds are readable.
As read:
h=9 m=48
